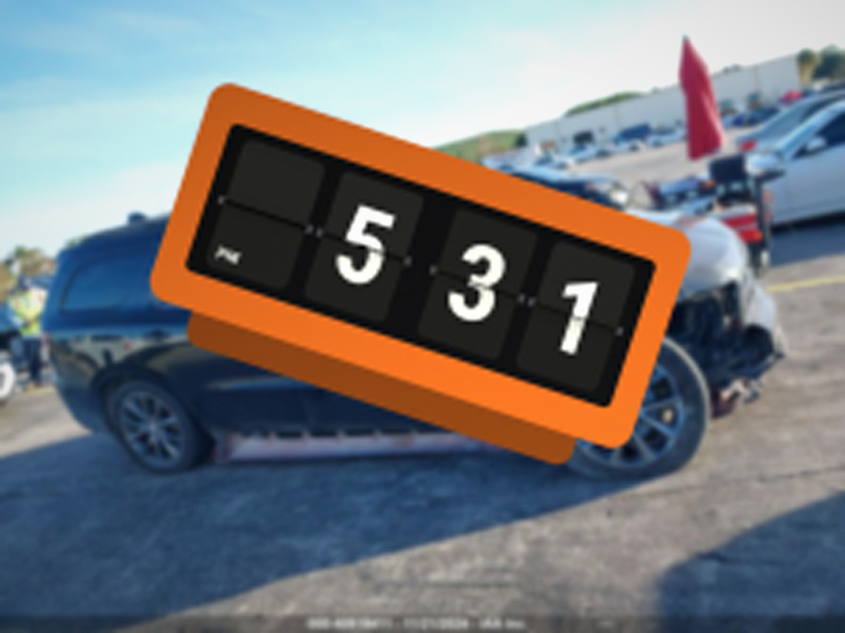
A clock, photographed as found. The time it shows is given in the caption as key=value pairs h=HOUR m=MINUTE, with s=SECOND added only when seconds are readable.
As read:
h=5 m=31
